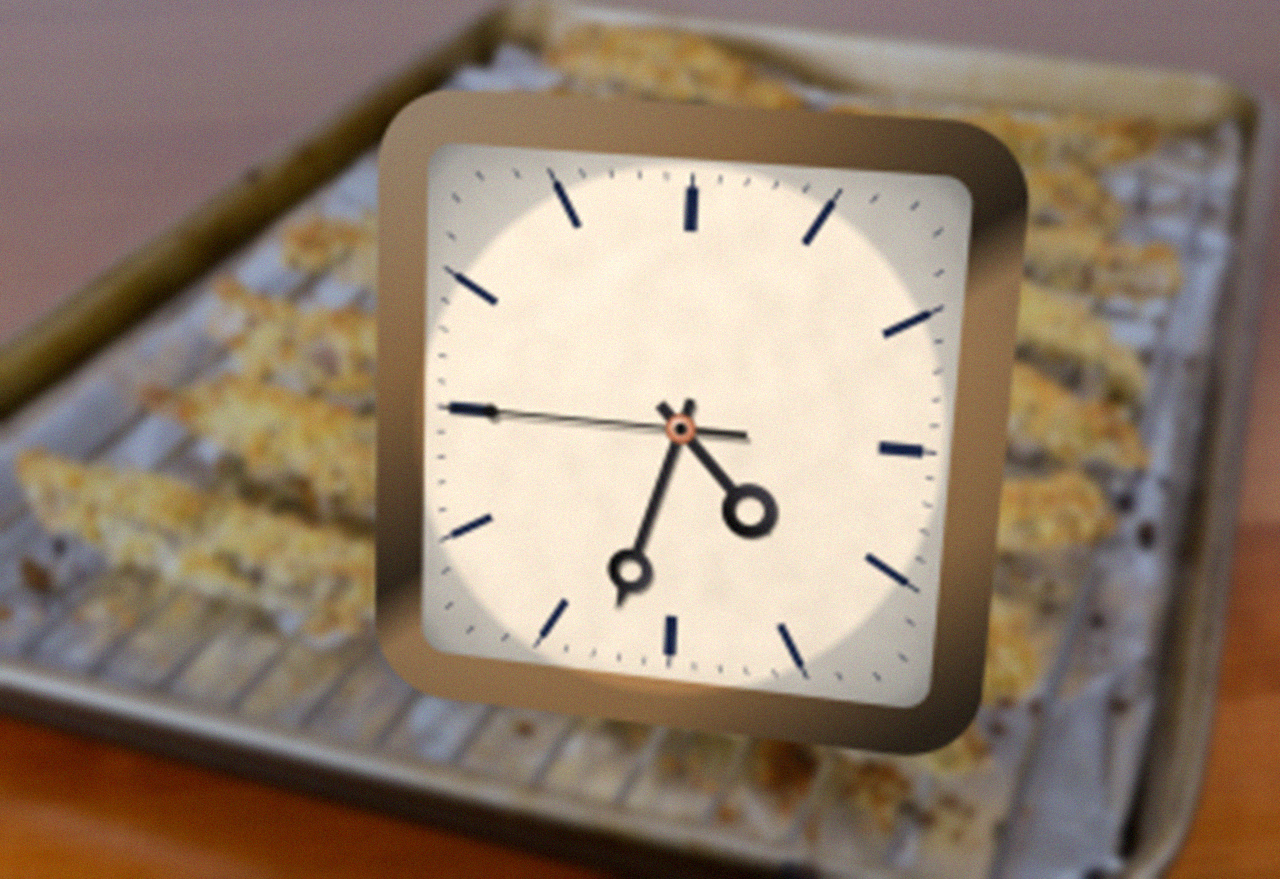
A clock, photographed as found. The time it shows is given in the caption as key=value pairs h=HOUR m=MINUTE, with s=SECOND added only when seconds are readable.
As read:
h=4 m=32 s=45
